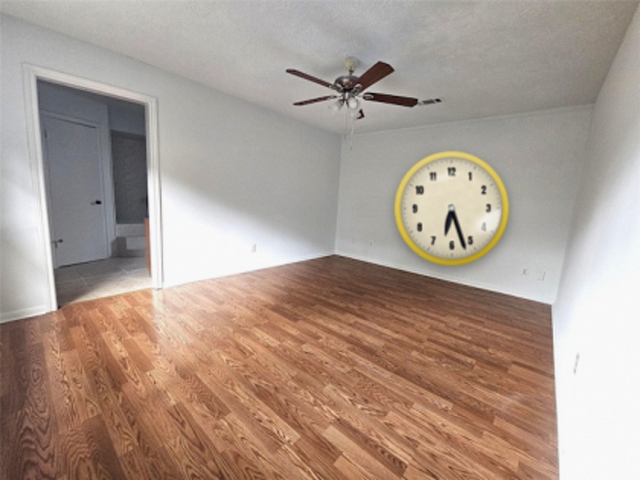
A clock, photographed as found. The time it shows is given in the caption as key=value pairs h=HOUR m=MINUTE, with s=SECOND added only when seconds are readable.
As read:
h=6 m=27
